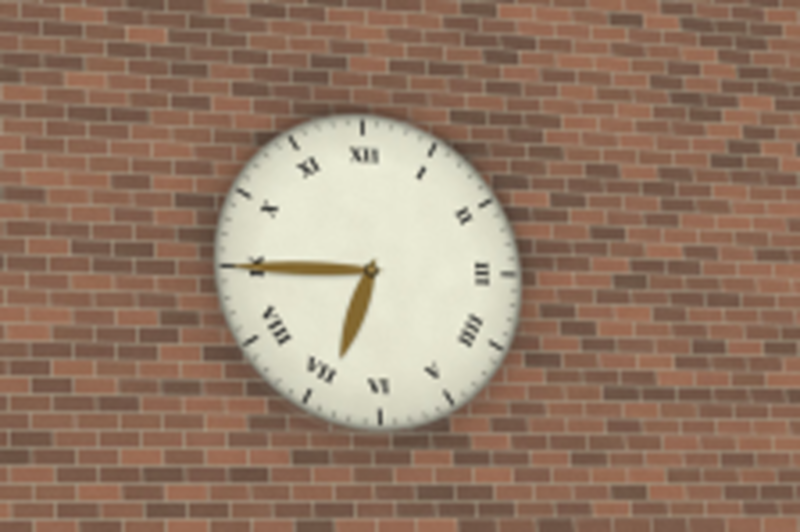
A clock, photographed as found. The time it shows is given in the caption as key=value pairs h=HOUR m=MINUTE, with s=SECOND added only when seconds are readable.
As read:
h=6 m=45
